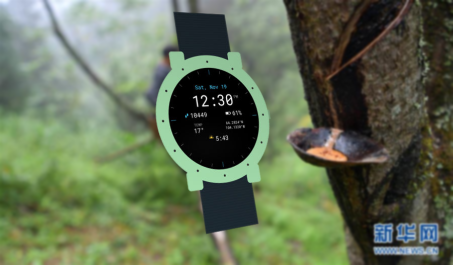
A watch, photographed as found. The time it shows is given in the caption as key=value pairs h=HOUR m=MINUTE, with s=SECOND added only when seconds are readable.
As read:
h=12 m=30
